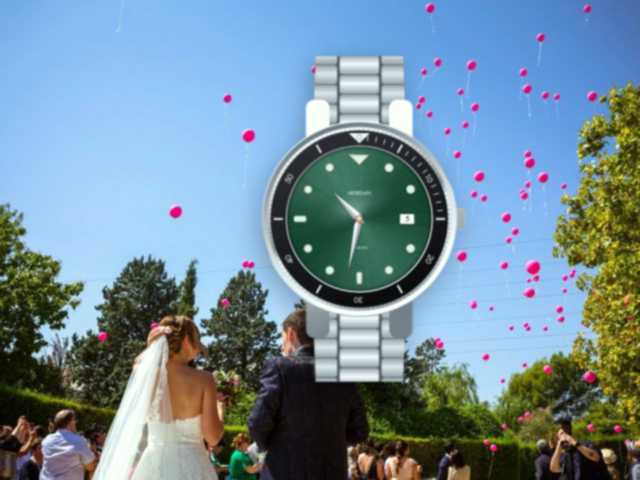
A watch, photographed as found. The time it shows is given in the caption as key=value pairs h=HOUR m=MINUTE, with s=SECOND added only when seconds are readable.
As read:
h=10 m=32
